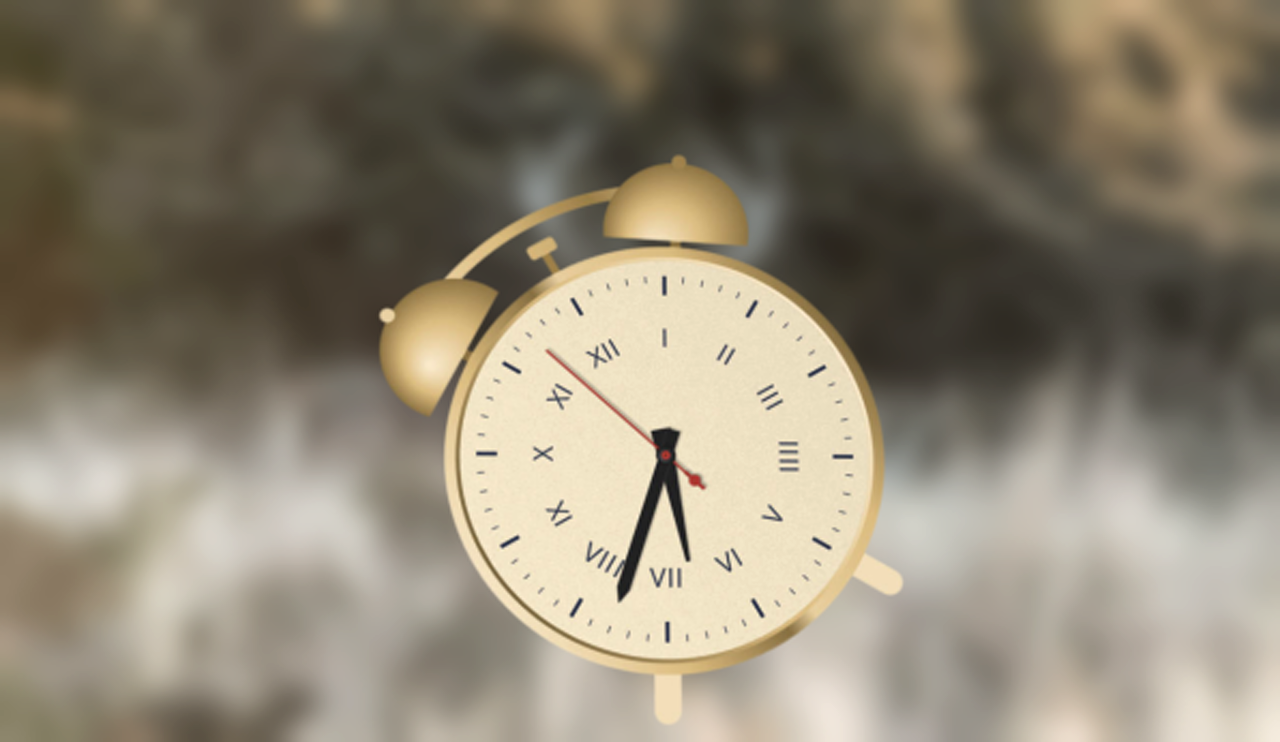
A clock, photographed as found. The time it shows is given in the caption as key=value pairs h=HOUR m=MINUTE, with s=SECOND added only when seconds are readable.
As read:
h=6 m=37 s=57
